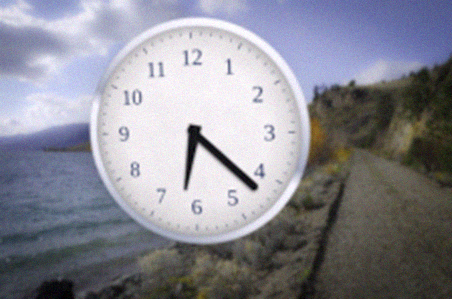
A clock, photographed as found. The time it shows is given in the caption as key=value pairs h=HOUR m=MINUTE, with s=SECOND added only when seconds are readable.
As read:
h=6 m=22
